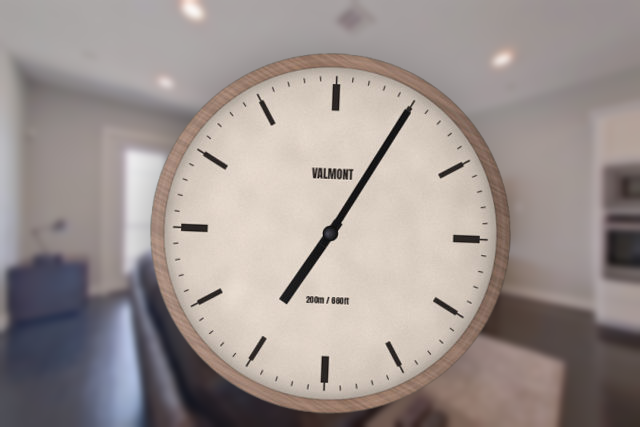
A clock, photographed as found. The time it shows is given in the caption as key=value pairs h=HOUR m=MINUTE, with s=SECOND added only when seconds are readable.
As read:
h=7 m=5
